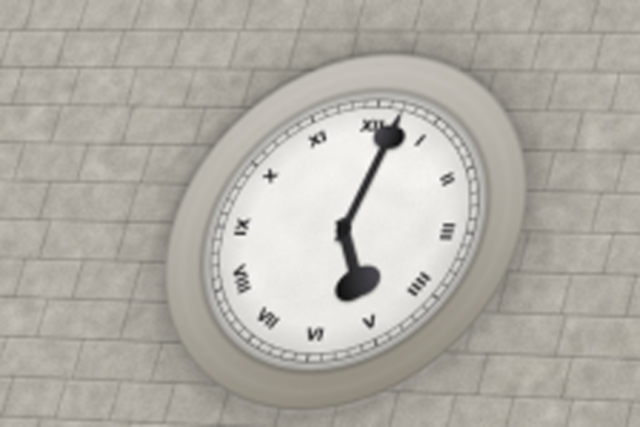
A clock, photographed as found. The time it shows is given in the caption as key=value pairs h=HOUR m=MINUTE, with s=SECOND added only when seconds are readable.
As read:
h=5 m=2
